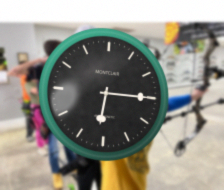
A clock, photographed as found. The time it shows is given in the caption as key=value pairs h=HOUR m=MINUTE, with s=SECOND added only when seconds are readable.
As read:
h=6 m=15
